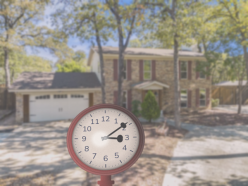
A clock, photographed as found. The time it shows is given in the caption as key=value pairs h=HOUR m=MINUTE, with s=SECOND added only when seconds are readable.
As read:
h=3 m=9
